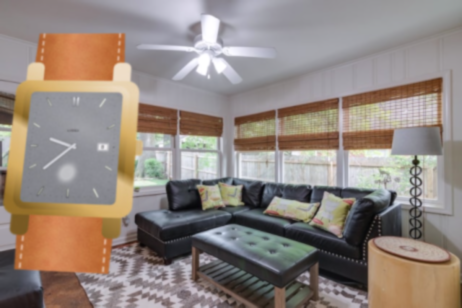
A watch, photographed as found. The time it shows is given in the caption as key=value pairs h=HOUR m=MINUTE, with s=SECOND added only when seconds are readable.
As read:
h=9 m=38
